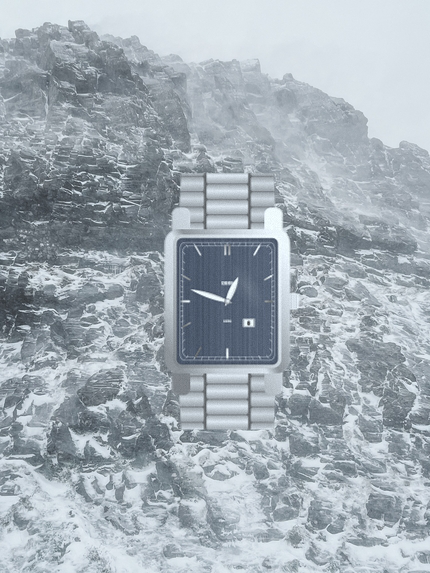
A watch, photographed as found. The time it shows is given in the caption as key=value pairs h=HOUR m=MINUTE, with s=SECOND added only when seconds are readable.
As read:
h=12 m=48
